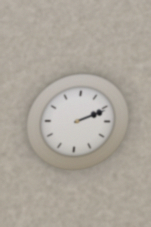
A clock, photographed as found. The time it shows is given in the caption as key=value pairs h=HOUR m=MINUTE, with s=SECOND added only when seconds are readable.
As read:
h=2 m=11
